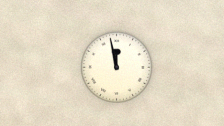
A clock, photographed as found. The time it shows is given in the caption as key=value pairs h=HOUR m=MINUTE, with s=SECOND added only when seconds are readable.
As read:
h=11 m=58
